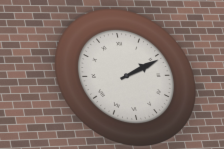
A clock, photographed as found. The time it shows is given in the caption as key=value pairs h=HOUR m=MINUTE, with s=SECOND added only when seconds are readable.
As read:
h=2 m=11
